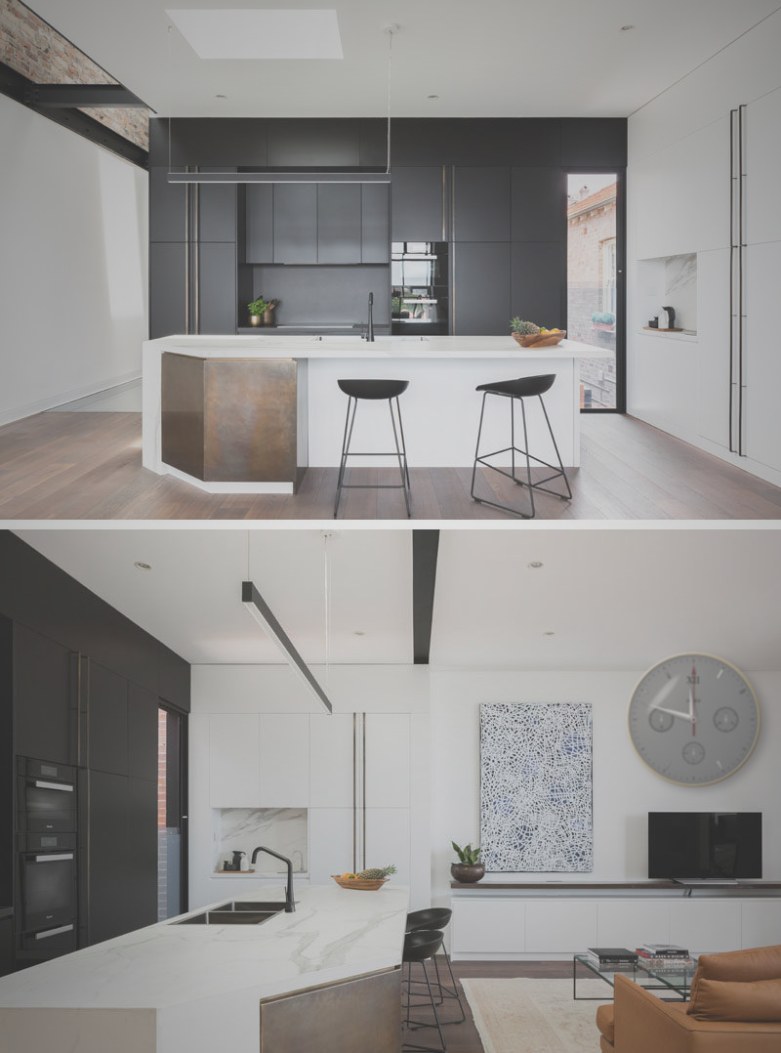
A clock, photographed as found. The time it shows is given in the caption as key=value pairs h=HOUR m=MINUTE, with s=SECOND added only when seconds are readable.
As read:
h=11 m=48
